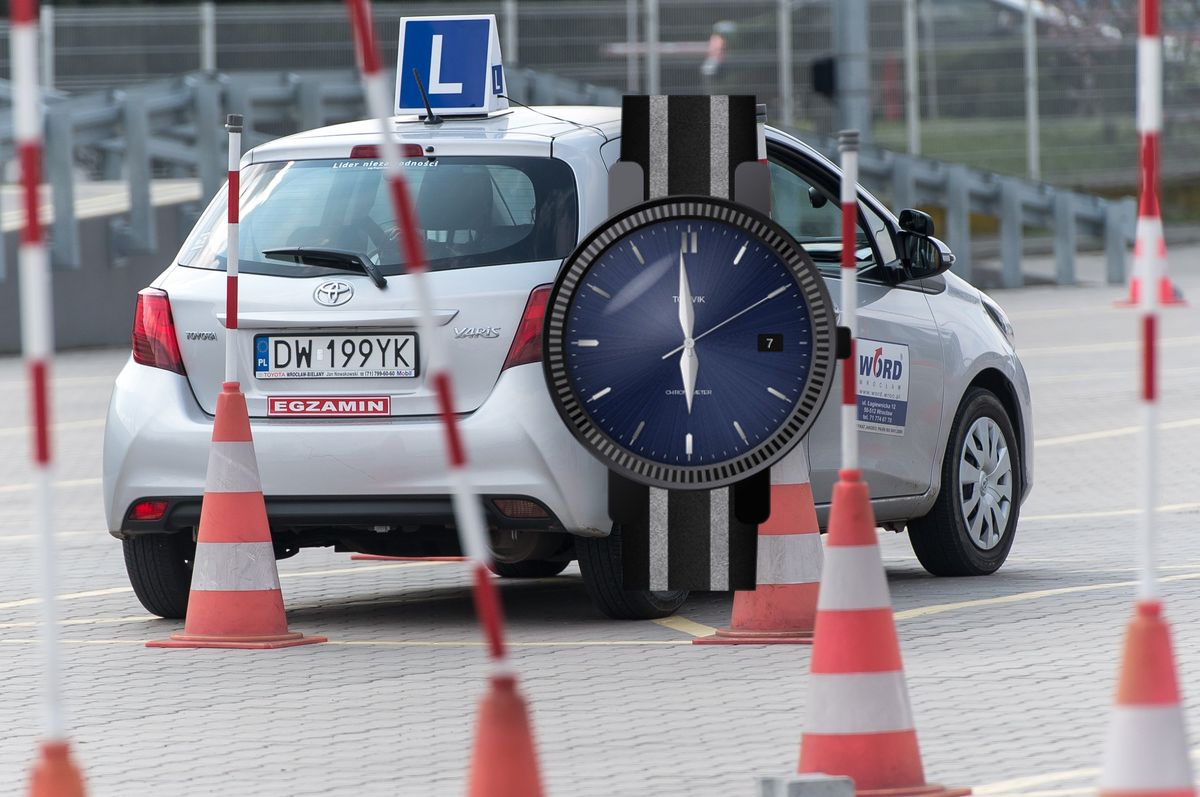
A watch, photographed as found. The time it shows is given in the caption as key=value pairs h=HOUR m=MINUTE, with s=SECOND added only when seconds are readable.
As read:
h=5 m=59 s=10
